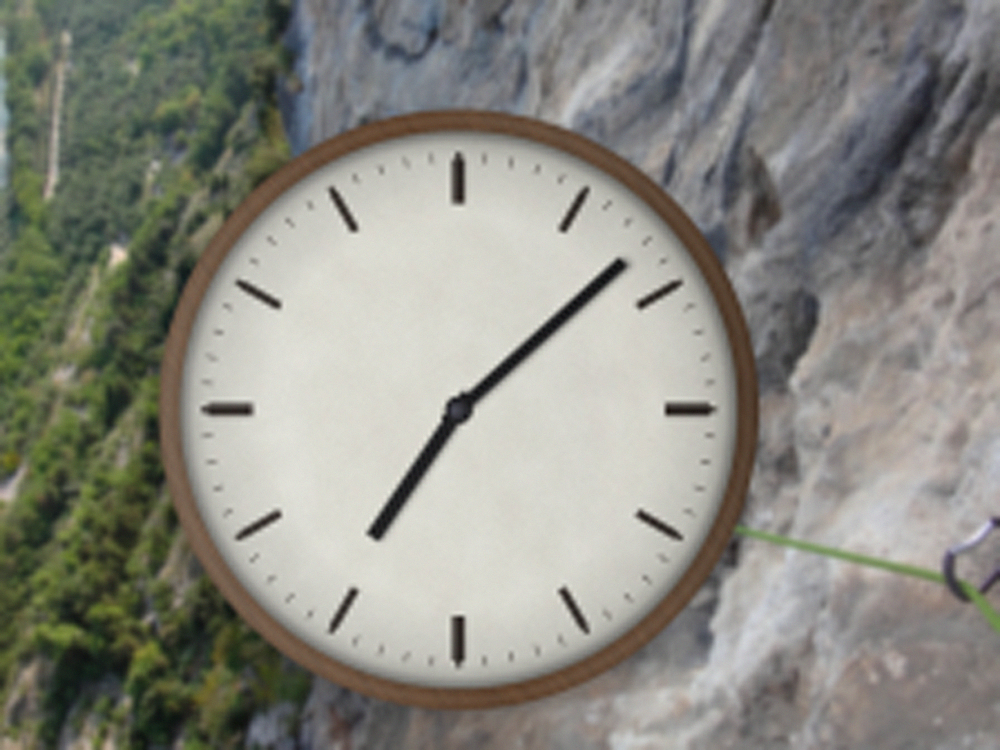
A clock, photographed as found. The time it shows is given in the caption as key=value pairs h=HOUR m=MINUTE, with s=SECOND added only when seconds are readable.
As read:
h=7 m=8
